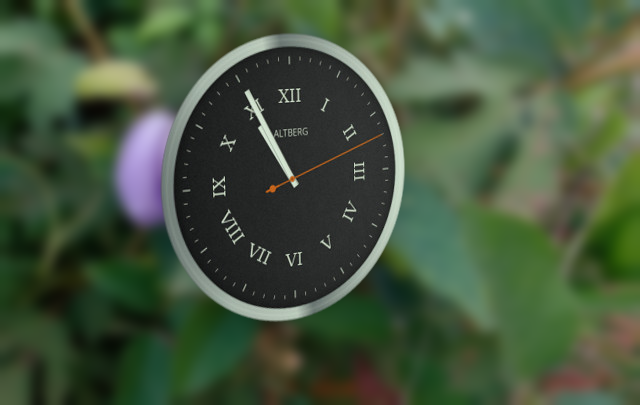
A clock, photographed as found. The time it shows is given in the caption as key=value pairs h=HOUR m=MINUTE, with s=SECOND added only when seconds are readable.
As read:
h=10 m=55 s=12
